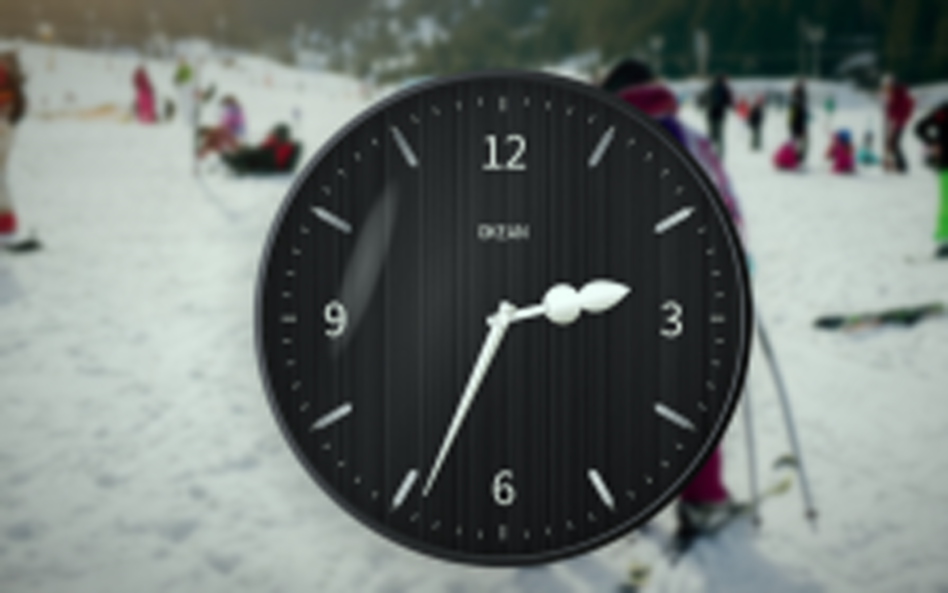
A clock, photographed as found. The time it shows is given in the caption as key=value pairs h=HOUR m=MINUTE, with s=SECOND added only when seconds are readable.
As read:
h=2 m=34
